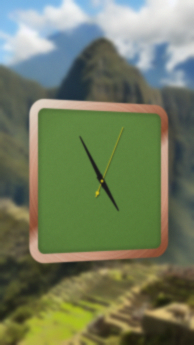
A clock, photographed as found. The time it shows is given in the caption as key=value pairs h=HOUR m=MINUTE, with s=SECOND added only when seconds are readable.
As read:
h=4 m=55 s=4
